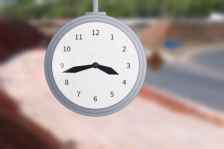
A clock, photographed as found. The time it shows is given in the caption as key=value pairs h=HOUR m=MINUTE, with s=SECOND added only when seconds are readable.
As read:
h=3 m=43
